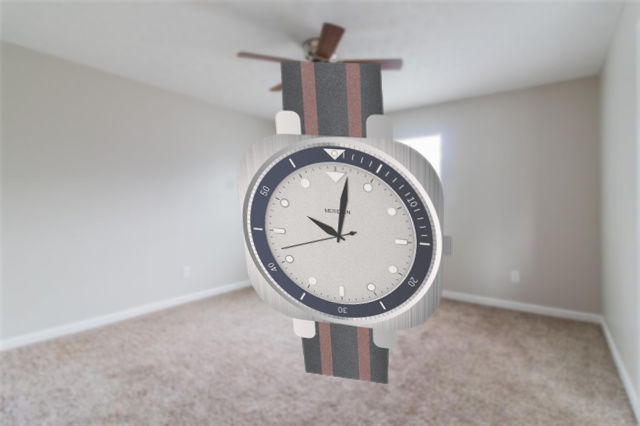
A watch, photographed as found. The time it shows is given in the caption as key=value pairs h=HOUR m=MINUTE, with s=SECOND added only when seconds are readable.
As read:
h=10 m=1 s=42
